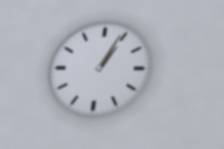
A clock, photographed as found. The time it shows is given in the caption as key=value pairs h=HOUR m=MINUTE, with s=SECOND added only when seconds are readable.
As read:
h=1 m=4
